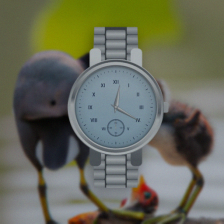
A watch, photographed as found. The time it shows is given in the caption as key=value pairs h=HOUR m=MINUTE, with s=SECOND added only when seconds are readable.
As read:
h=12 m=20
